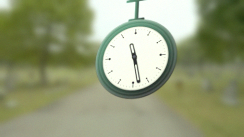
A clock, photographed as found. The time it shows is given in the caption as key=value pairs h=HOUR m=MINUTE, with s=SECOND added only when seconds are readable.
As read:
h=11 m=28
